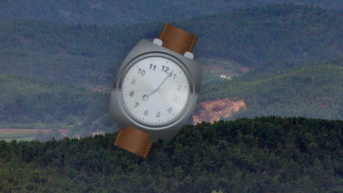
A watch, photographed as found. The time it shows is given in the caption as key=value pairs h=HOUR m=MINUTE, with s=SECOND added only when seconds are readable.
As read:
h=7 m=3
